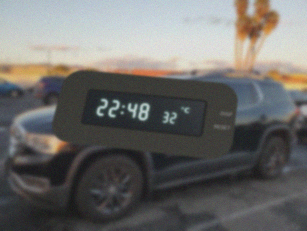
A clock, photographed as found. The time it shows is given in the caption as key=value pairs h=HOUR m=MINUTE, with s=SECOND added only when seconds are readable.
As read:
h=22 m=48
